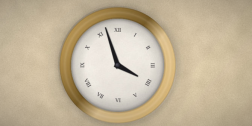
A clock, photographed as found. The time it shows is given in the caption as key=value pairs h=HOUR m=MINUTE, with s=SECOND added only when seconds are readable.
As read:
h=3 m=57
